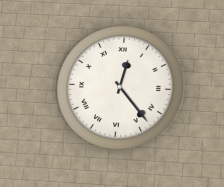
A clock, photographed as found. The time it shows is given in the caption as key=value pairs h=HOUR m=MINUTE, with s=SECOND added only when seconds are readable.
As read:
h=12 m=23
